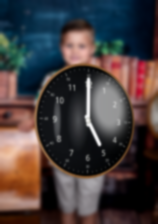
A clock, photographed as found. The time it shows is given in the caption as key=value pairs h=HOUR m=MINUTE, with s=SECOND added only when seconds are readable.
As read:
h=5 m=0
